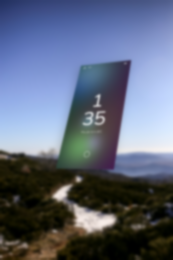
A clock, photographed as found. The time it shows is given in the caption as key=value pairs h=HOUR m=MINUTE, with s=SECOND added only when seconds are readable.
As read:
h=1 m=35
